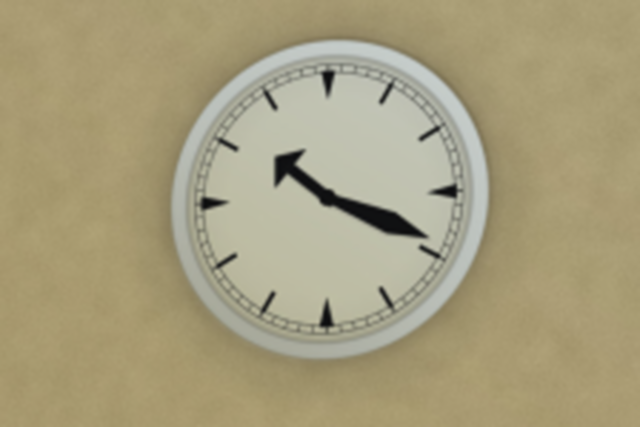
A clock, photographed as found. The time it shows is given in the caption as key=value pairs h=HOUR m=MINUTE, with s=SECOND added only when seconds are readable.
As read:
h=10 m=19
